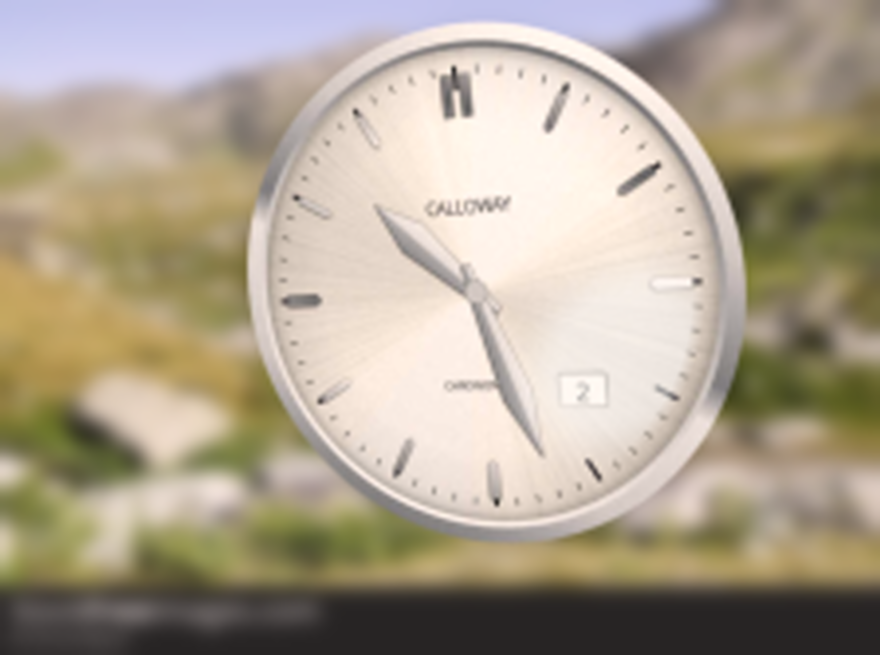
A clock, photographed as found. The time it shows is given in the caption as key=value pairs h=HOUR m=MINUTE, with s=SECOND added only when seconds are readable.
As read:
h=10 m=27
